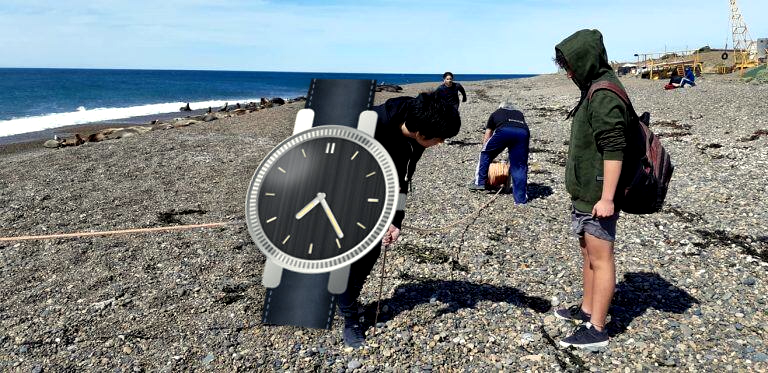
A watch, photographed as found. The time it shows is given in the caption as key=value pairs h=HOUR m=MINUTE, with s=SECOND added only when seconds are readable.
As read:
h=7 m=24
